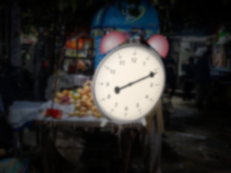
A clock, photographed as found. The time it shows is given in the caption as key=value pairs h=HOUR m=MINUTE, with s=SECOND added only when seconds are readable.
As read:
h=8 m=11
